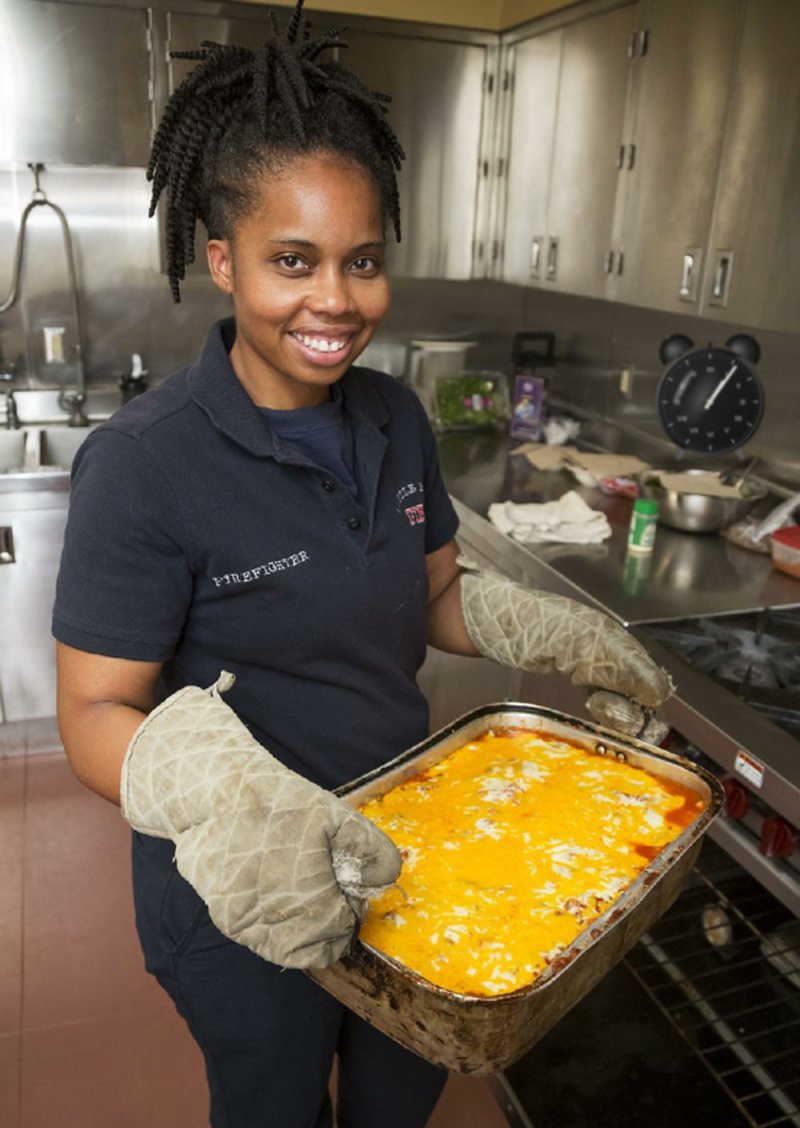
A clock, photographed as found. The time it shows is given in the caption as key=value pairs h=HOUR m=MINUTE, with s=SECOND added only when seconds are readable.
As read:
h=1 m=6
